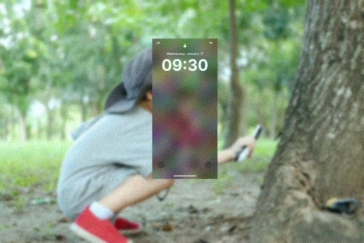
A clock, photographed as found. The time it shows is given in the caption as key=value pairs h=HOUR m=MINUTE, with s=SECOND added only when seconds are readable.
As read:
h=9 m=30
